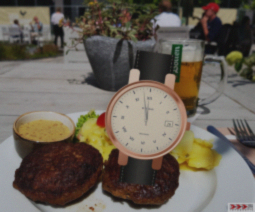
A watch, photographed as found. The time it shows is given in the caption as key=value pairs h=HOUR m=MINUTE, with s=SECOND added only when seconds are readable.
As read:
h=11 m=58
